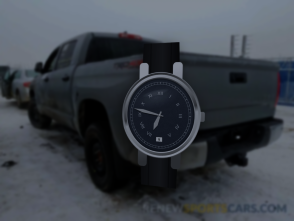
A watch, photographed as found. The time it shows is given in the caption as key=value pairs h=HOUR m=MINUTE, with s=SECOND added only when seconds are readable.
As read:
h=6 m=47
